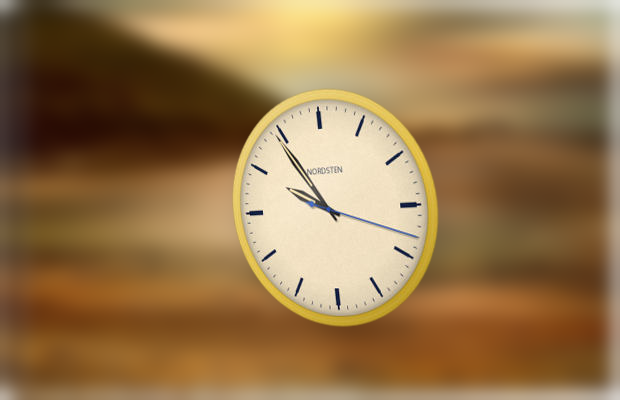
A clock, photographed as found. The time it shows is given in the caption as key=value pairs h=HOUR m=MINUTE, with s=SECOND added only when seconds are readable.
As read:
h=9 m=54 s=18
